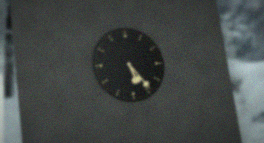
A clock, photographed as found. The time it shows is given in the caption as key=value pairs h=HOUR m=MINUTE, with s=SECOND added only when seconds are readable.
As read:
h=5 m=24
